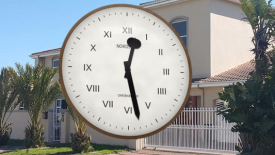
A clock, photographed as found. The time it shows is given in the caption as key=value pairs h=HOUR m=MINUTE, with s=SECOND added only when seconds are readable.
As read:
h=12 m=28
